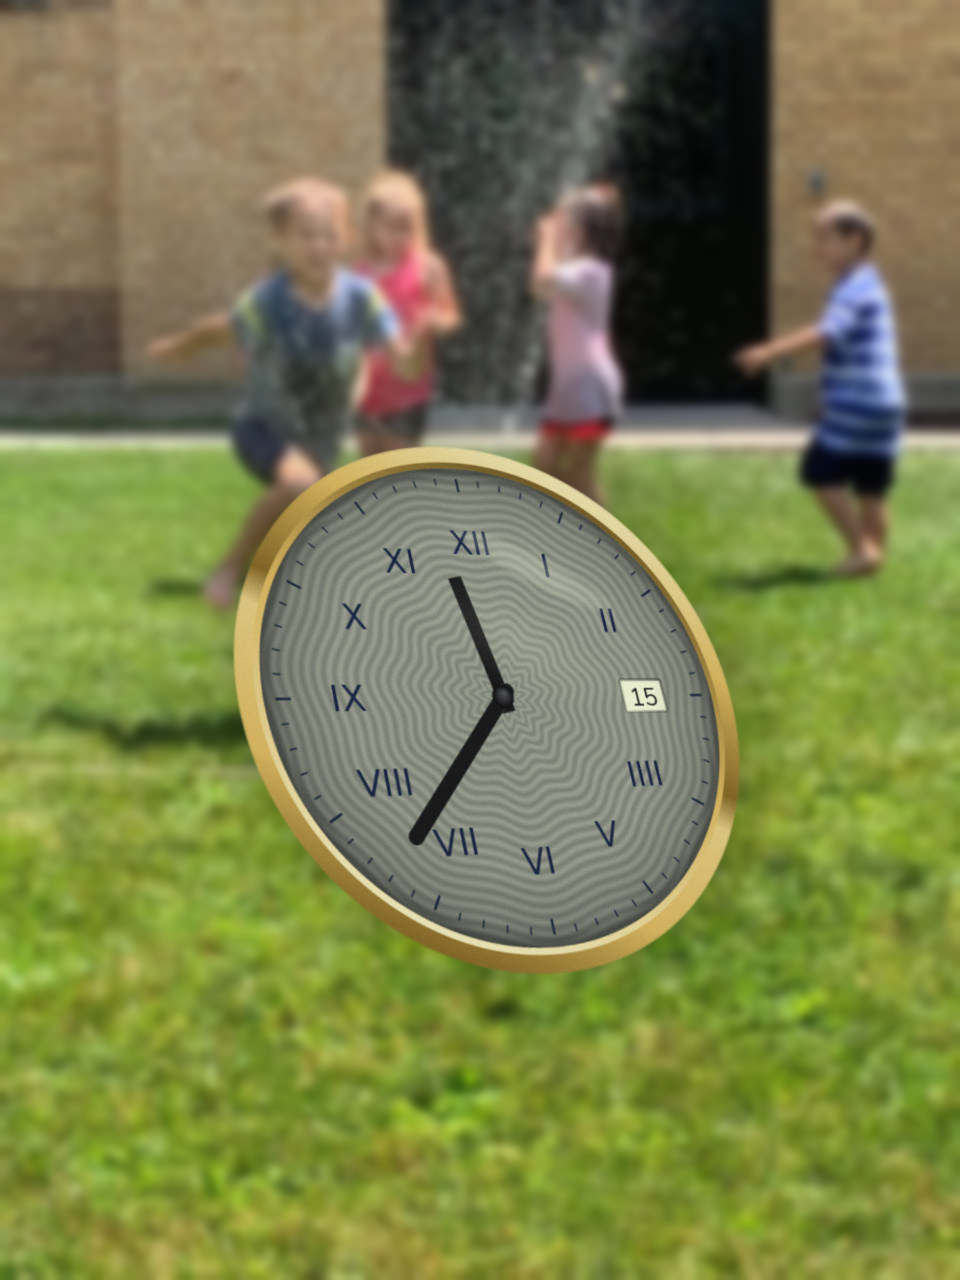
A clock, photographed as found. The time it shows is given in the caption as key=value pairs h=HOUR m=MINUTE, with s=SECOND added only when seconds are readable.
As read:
h=11 m=37
